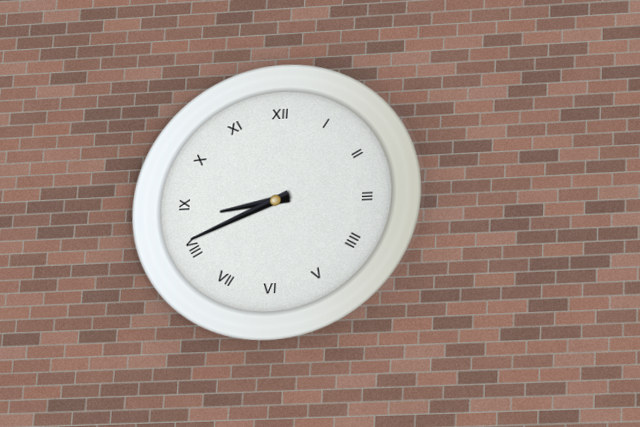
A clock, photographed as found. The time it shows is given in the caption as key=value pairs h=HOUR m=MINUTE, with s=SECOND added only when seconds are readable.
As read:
h=8 m=41
